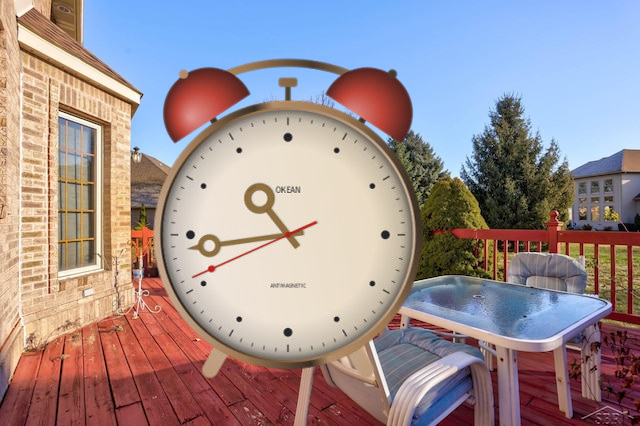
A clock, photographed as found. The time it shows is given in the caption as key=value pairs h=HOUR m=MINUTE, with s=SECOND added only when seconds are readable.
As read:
h=10 m=43 s=41
